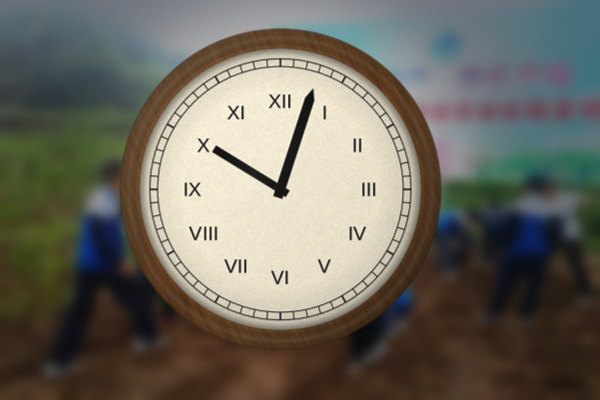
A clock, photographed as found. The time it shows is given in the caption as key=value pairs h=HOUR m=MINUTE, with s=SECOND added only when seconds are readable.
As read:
h=10 m=3
